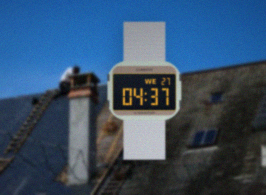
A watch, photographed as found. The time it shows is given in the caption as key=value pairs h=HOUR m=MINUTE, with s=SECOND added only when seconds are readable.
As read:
h=4 m=37
